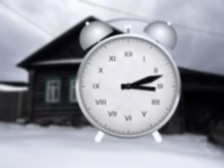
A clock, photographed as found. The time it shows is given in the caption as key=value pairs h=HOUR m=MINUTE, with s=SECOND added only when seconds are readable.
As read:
h=3 m=12
